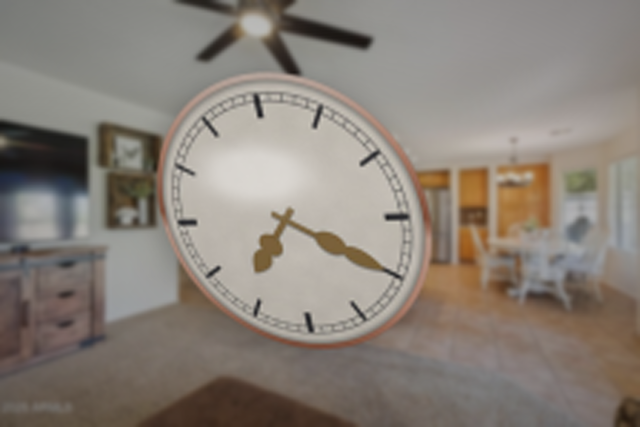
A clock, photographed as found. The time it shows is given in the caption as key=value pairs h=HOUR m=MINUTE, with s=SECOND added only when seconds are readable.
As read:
h=7 m=20
